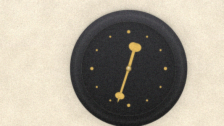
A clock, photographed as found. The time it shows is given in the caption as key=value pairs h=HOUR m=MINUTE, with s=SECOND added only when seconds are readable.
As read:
h=12 m=33
